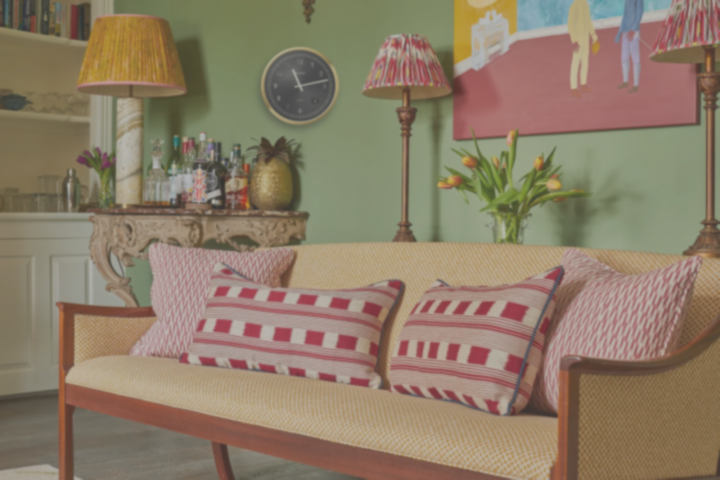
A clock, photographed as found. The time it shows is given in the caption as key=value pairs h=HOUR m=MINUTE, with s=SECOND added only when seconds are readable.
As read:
h=11 m=13
